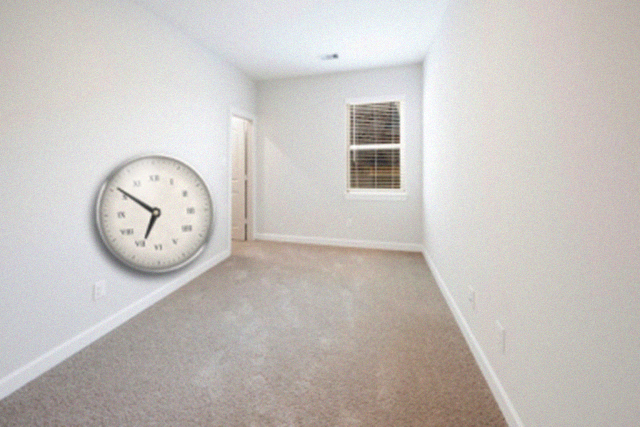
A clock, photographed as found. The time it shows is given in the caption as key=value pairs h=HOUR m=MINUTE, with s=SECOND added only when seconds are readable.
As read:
h=6 m=51
